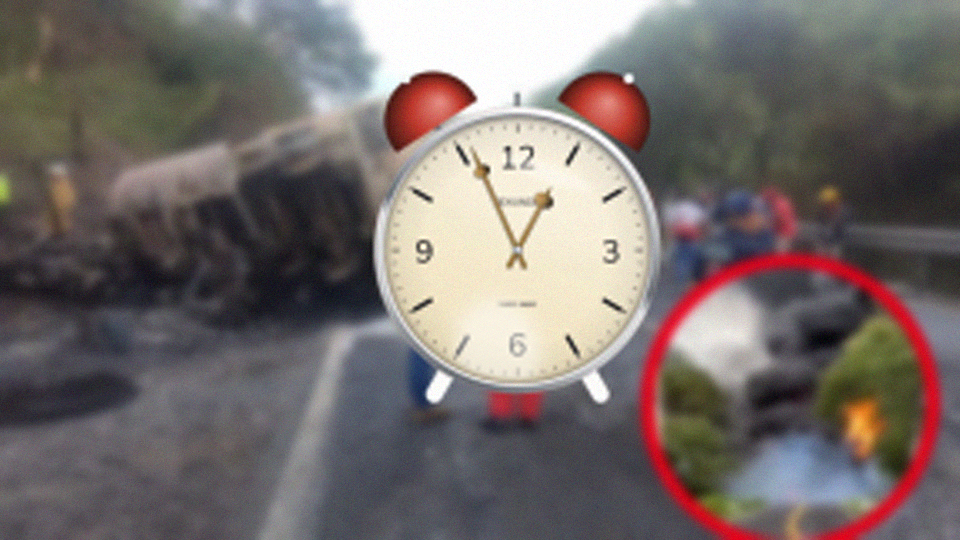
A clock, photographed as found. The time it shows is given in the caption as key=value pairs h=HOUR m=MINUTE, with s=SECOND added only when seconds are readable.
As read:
h=12 m=56
